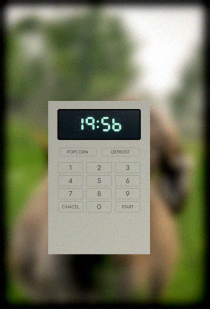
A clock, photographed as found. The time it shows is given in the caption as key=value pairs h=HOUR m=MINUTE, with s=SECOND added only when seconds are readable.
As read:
h=19 m=56
